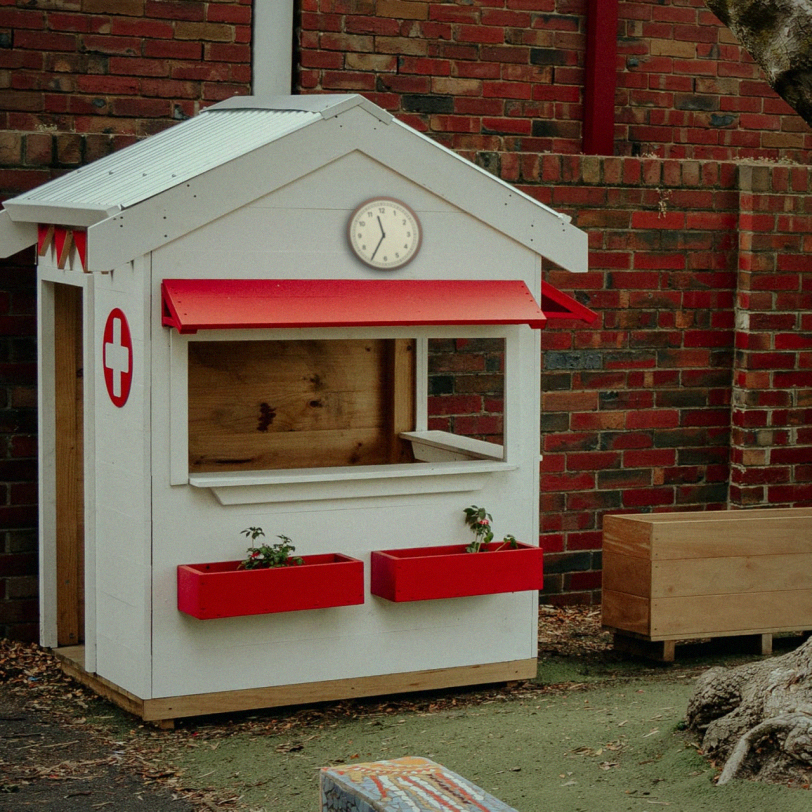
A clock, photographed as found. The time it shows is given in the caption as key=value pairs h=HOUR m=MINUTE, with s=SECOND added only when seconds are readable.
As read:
h=11 m=35
